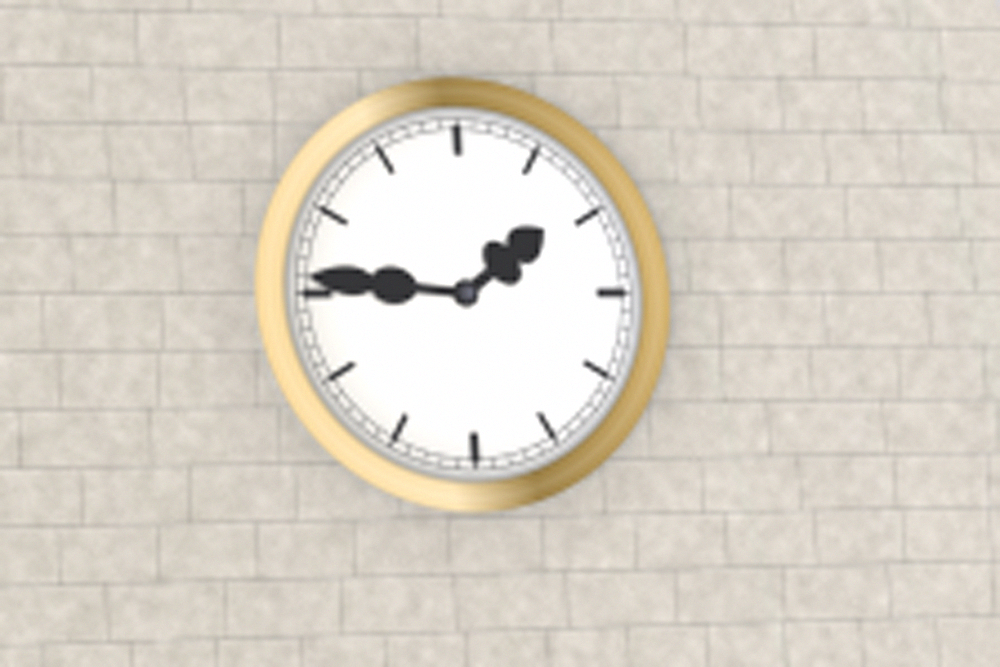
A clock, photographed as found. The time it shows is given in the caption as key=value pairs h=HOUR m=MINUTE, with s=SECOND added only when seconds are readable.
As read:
h=1 m=46
